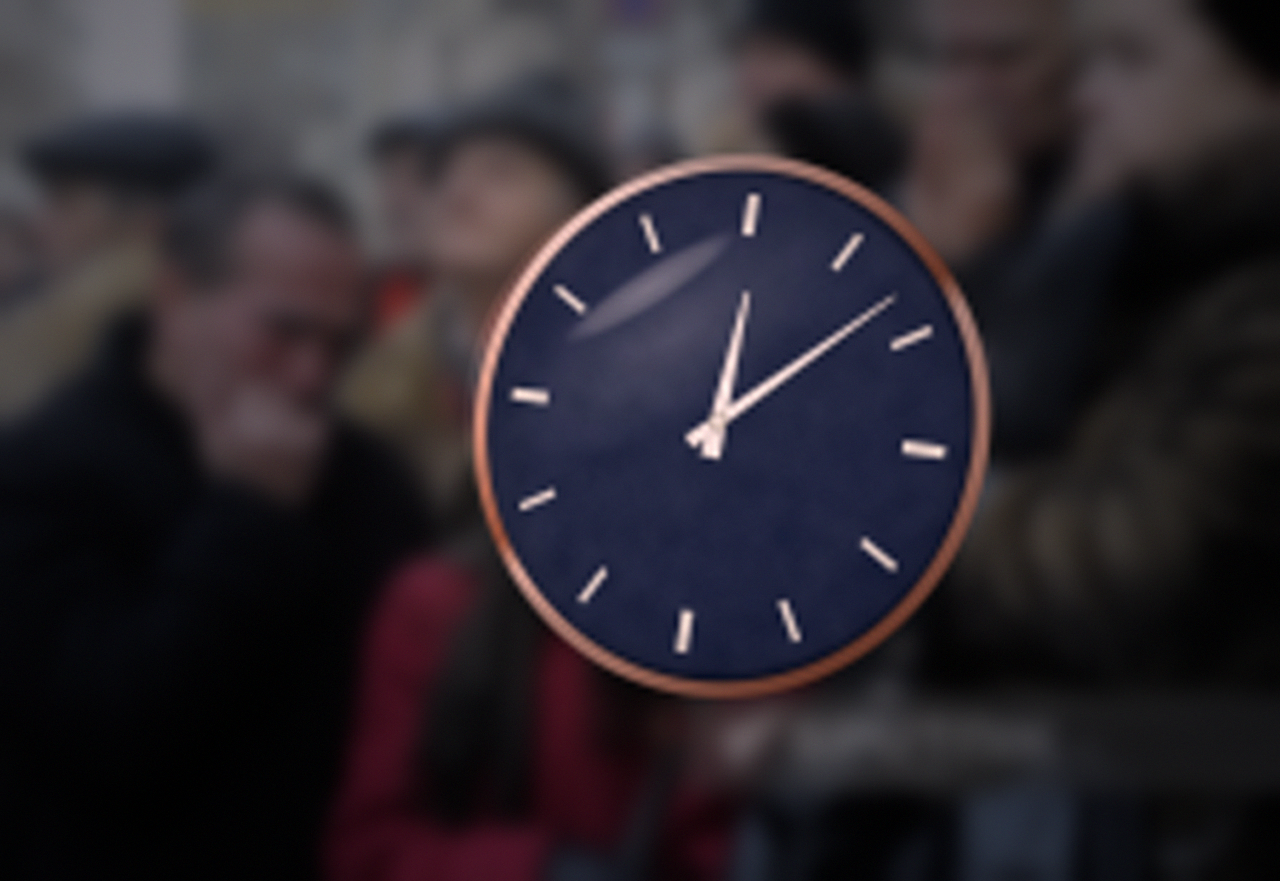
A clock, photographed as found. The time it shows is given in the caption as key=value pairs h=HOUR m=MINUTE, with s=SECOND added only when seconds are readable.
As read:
h=12 m=8
